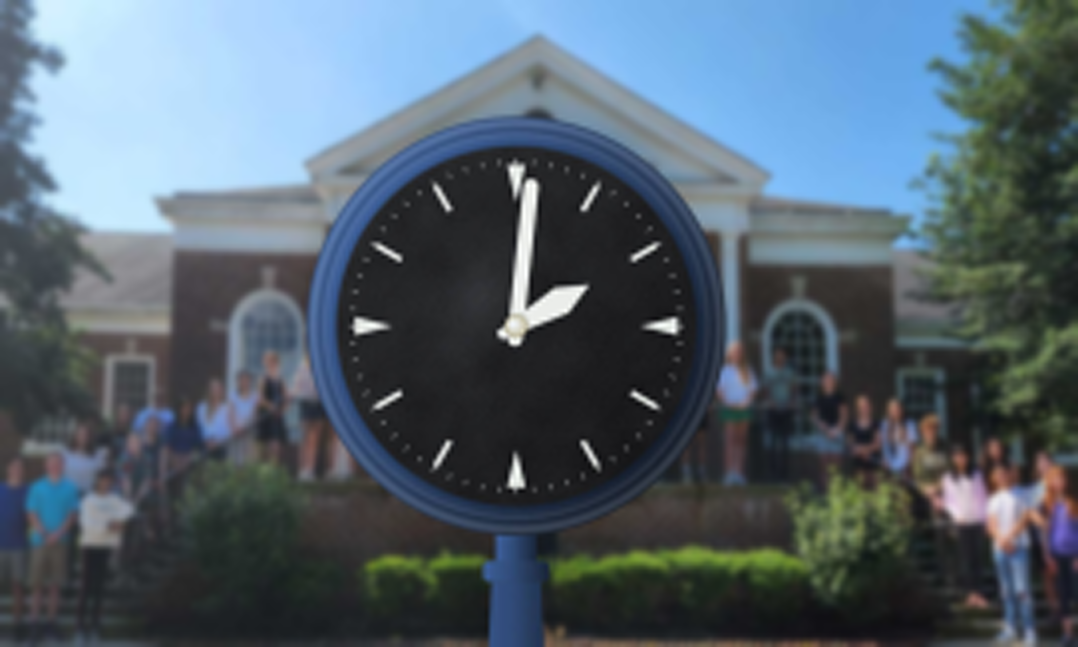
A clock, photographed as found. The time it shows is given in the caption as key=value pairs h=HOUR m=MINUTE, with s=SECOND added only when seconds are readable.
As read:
h=2 m=1
